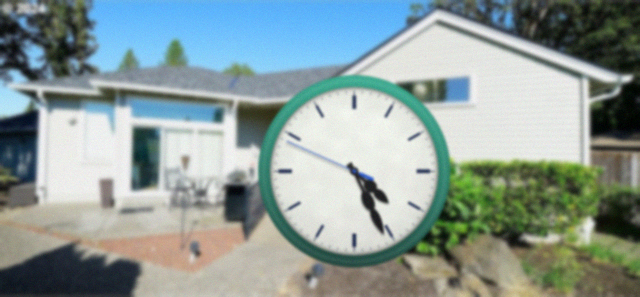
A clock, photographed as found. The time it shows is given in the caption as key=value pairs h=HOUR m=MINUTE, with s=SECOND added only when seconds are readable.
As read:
h=4 m=25 s=49
